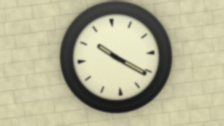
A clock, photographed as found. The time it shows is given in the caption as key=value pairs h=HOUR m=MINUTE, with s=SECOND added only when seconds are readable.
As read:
h=10 m=21
